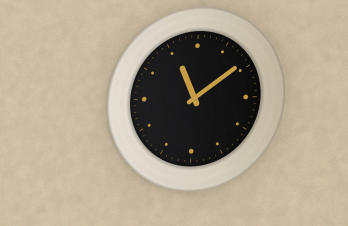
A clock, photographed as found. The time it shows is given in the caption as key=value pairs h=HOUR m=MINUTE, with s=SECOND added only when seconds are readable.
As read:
h=11 m=9
